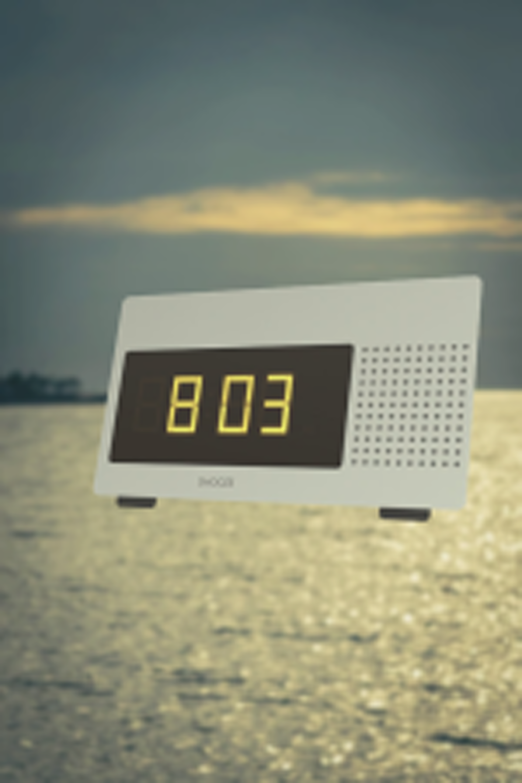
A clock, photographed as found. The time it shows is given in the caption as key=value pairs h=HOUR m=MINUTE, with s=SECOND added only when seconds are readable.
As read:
h=8 m=3
